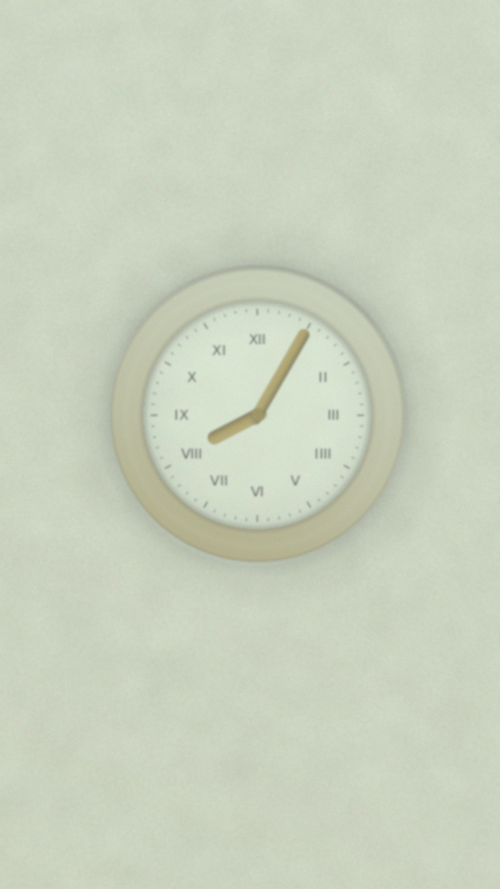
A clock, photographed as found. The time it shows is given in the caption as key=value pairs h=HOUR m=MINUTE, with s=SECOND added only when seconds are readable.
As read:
h=8 m=5
